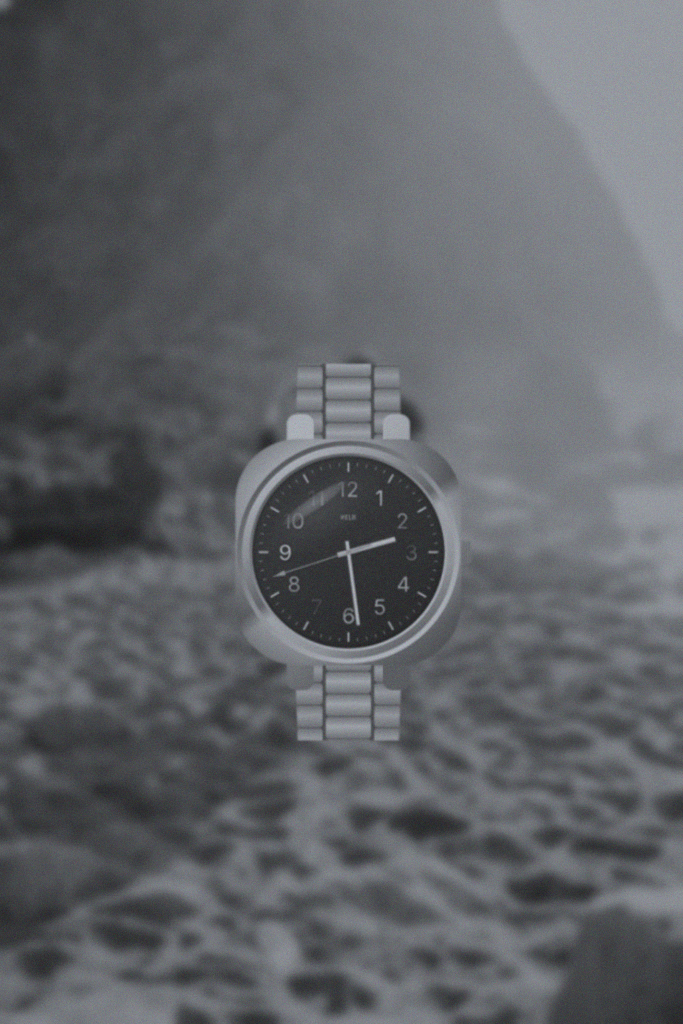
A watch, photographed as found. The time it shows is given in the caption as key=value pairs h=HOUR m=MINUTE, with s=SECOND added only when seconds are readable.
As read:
h=2 m=28 s=42
